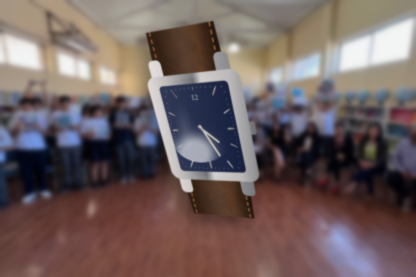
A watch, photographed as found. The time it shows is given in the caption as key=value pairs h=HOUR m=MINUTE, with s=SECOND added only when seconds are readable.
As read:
h=4 m=26
